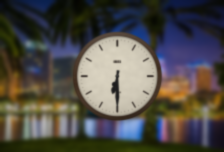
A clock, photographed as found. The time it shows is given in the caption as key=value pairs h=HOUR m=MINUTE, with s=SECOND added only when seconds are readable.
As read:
h=6 m=30
